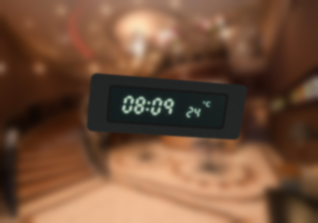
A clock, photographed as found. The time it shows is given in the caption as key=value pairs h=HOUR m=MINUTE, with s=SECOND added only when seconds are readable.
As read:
h=8 m=9
